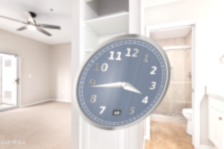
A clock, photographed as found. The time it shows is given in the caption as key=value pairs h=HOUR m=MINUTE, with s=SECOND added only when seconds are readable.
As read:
h=3 m=44
